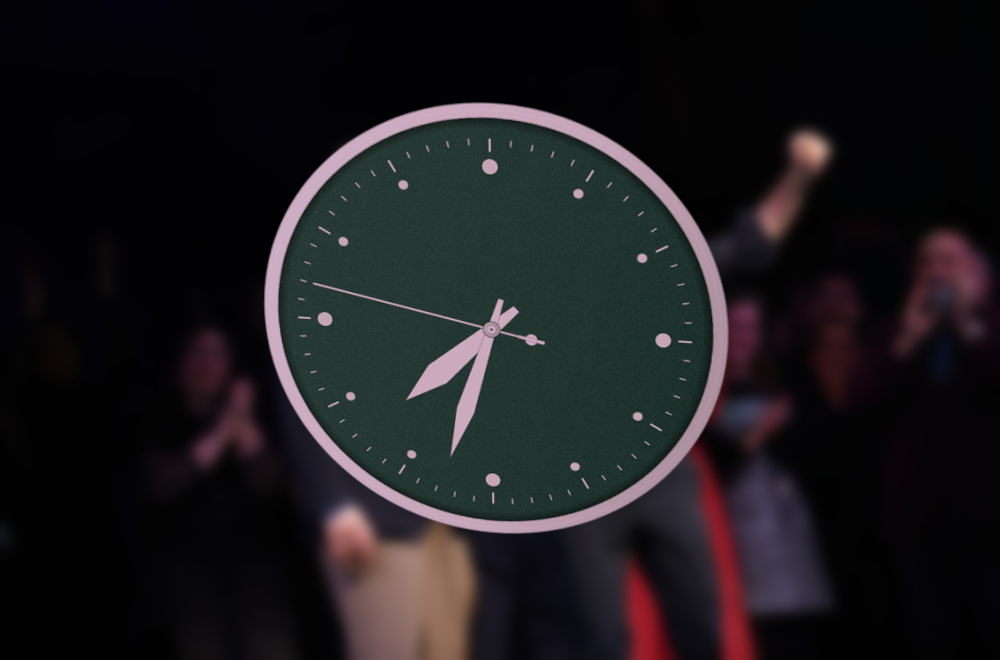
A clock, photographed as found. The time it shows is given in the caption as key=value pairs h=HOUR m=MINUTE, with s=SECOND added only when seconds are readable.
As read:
h=7 m=32 s=47
